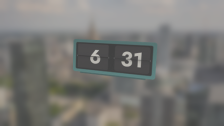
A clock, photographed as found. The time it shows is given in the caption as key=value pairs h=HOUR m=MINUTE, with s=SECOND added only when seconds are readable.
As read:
h=6 m=31
